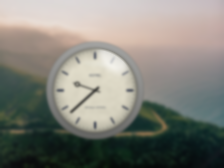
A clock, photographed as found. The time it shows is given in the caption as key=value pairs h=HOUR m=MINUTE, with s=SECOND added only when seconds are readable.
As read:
h=9 m=38
